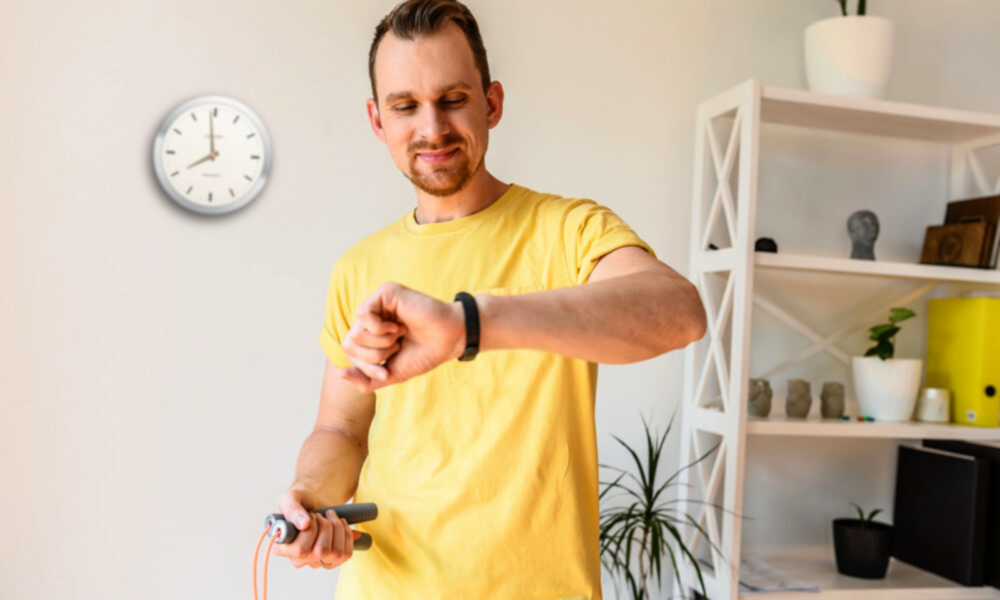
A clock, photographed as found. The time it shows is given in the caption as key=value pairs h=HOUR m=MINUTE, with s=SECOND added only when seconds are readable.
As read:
h=7 m=59
